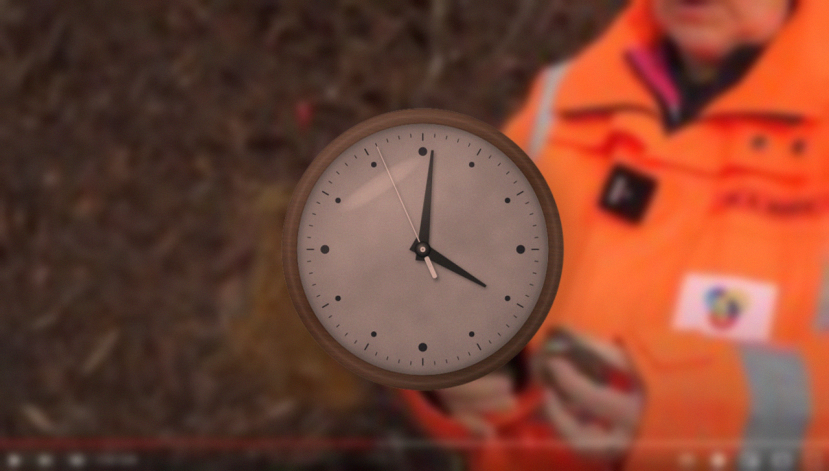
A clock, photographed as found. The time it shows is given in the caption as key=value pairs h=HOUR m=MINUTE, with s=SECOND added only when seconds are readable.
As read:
h=4 m=0 s=56
